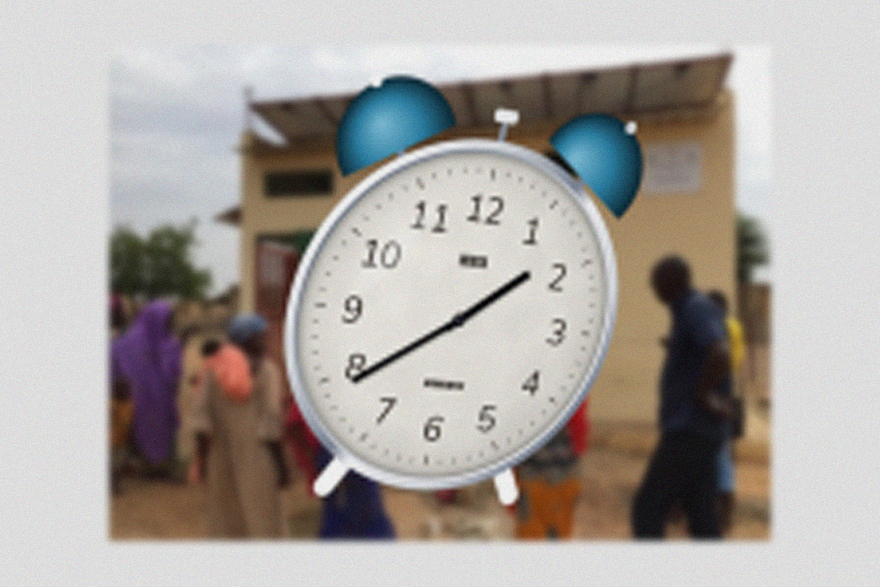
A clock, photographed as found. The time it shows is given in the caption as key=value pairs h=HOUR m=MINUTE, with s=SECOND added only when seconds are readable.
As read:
h=1 m=39
